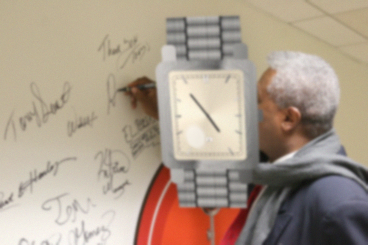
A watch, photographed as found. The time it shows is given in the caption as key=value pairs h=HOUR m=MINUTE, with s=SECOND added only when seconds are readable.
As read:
h=4 m=54
